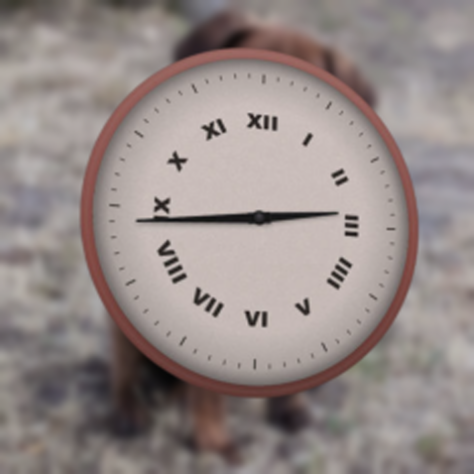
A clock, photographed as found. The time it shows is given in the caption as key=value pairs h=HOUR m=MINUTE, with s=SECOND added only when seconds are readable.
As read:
h=2 m=44
